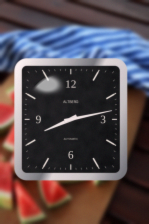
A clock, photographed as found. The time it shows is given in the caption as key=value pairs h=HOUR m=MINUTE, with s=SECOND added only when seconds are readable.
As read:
h=8 m=13
